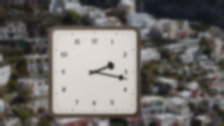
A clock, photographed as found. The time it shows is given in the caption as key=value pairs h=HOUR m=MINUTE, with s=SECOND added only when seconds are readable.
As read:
h=2 m=17
